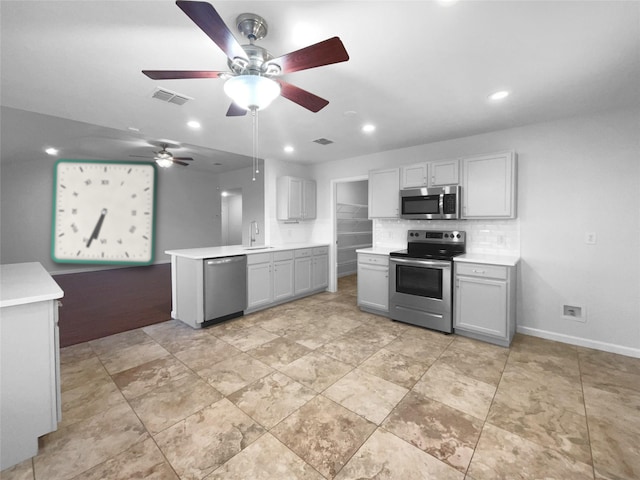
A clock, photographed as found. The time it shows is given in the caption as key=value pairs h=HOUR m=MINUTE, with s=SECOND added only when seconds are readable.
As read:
h=6 m=34
